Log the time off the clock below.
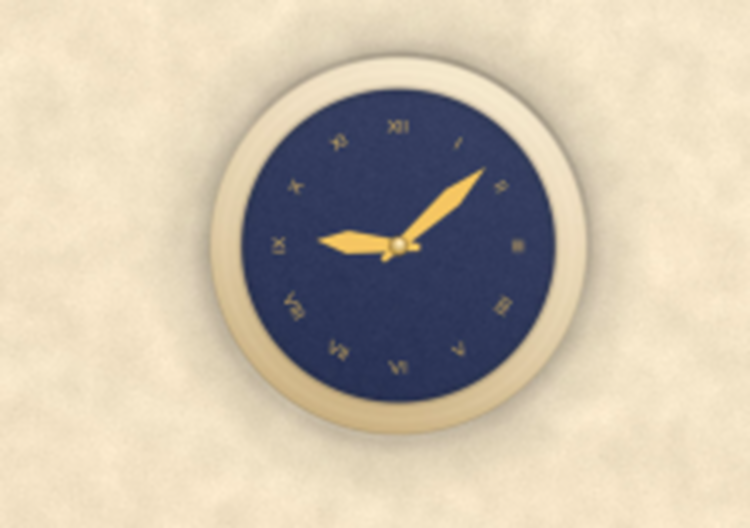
9:08
